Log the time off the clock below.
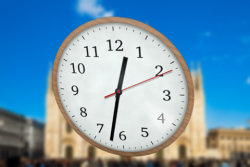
12:32:11
